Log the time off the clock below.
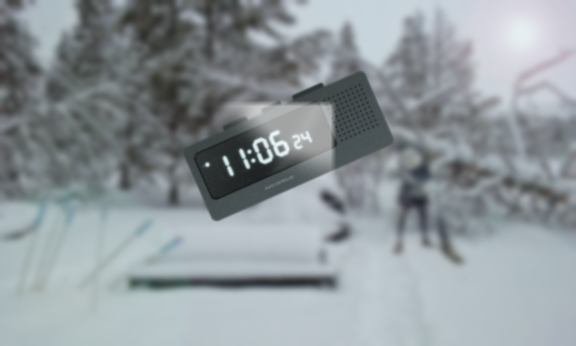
11:06:24
